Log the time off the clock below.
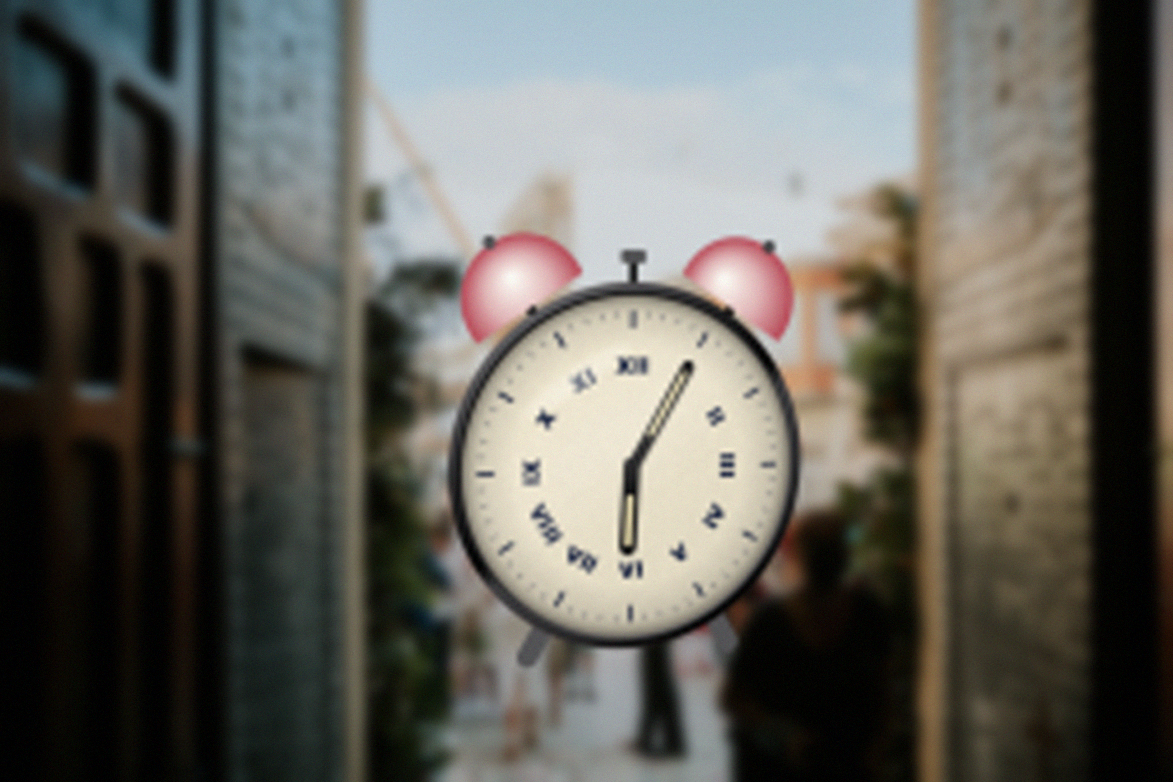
6:05
